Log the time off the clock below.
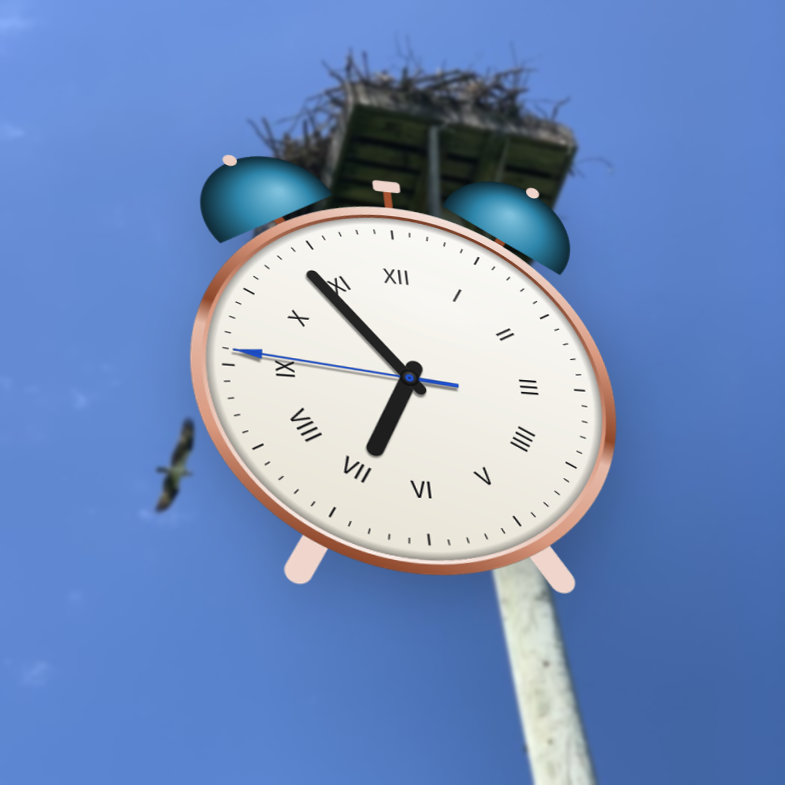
6:53:46
